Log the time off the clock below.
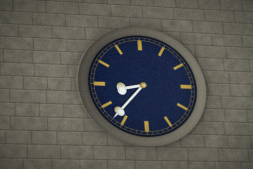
8:37
